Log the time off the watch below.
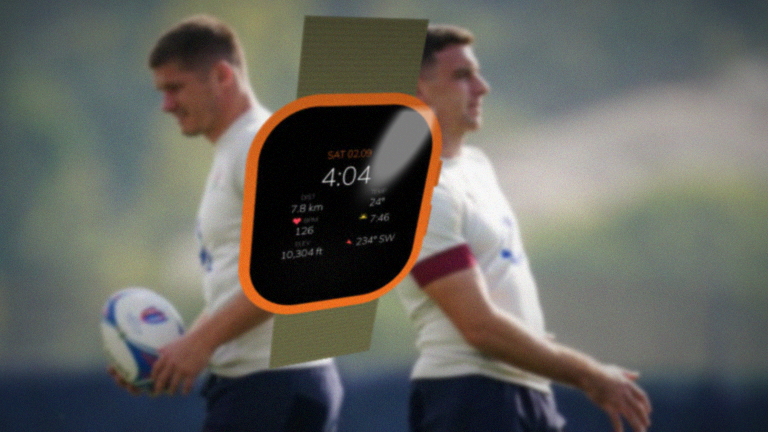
4:04
